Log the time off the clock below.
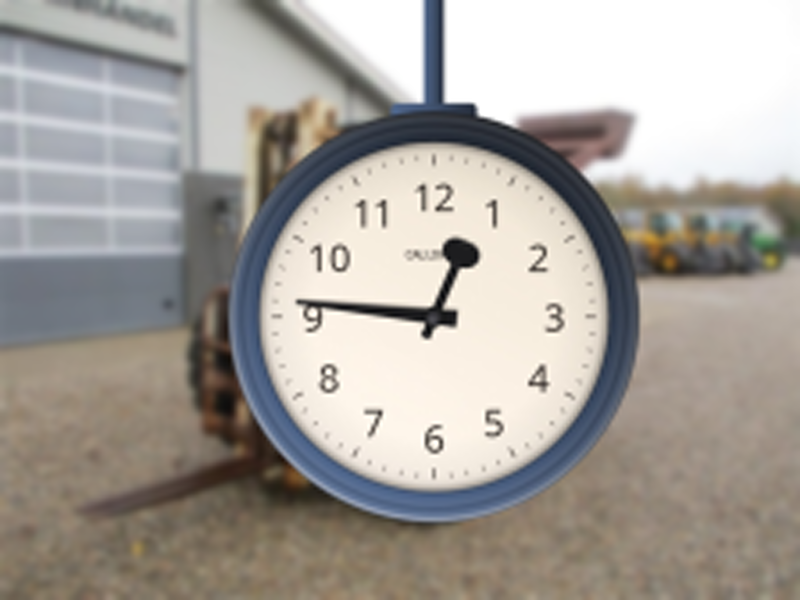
12:46
